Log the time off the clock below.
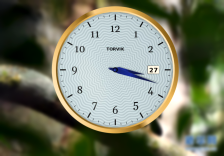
3:18
